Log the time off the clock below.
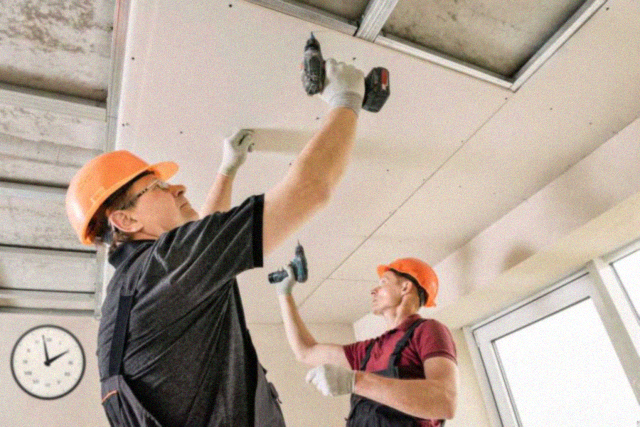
1:58
